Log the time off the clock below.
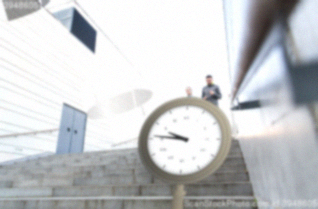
9:46
